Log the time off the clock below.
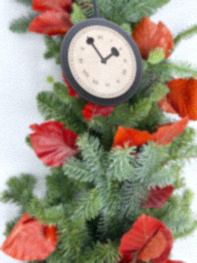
1:55
